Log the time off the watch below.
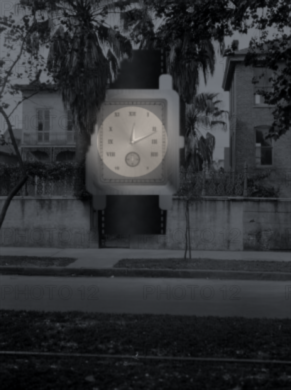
12:11
